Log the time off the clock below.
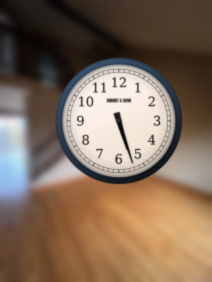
5:27
